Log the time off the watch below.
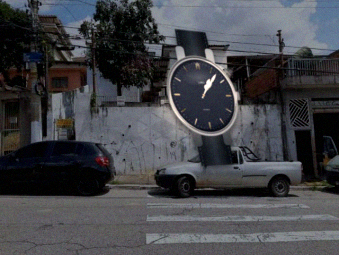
1:07
